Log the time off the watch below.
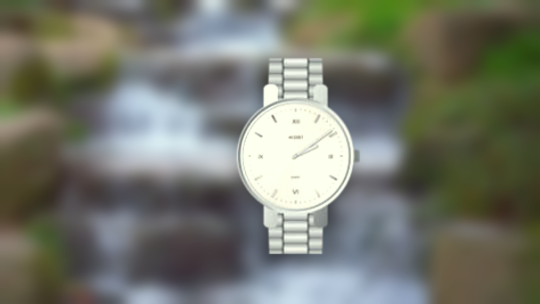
2:09
